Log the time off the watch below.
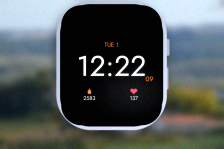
12:22
